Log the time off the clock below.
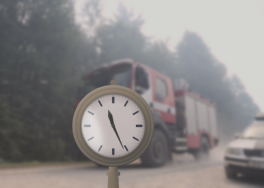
11:26
